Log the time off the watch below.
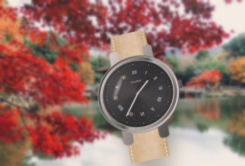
1:36
